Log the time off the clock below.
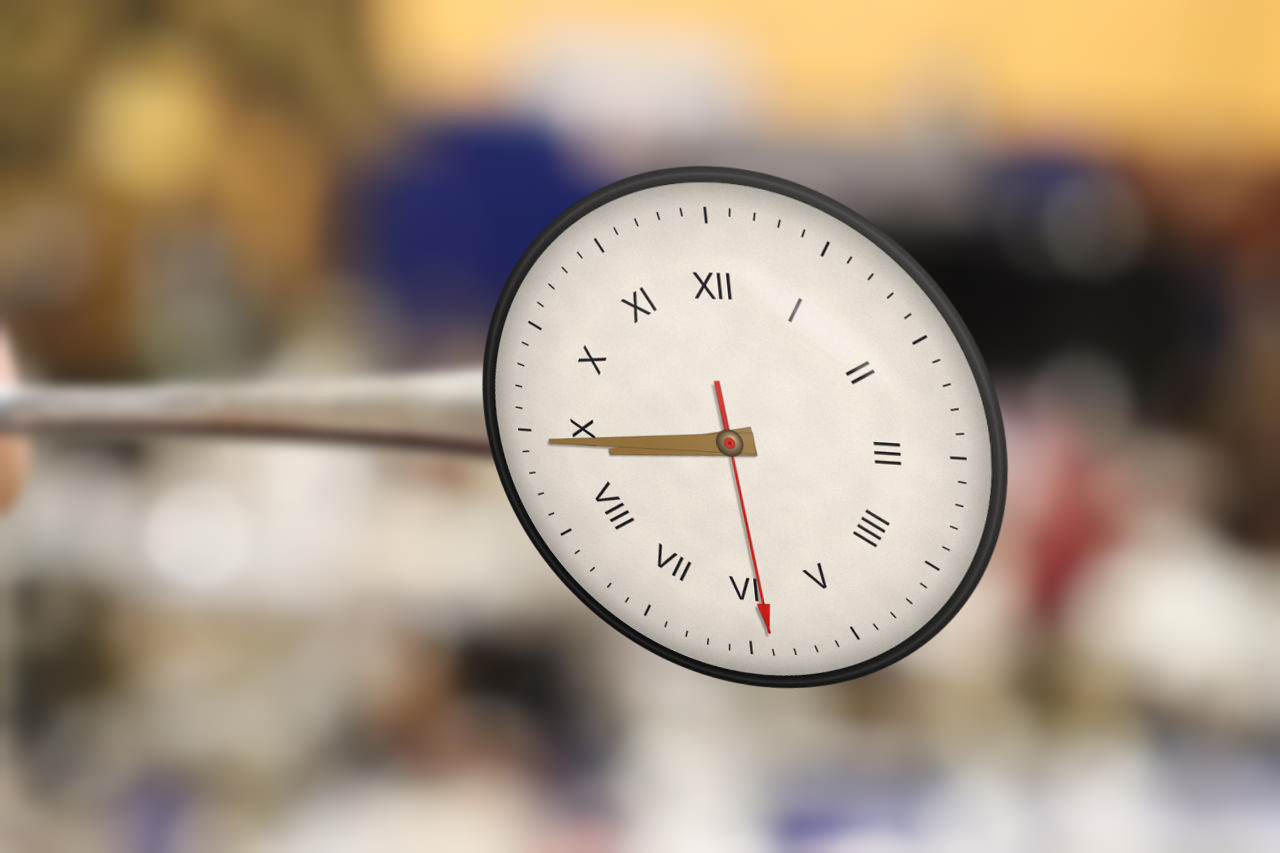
8:44:29
